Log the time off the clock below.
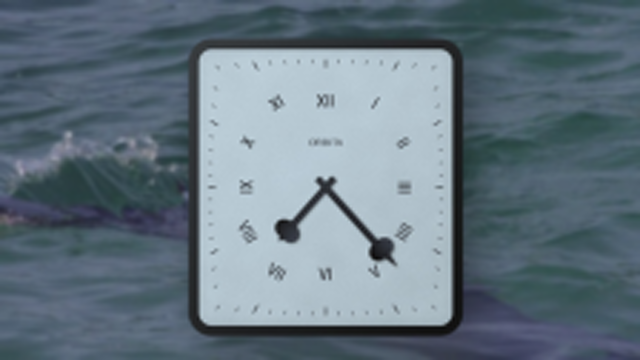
7:23
